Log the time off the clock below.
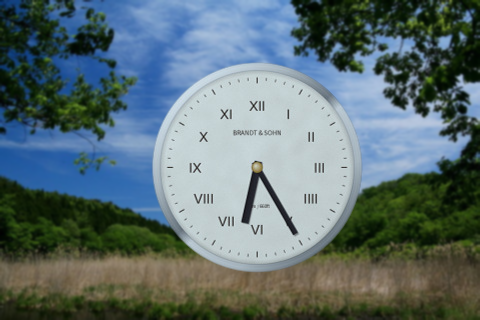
6:25
